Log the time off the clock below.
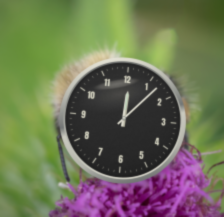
12:07
